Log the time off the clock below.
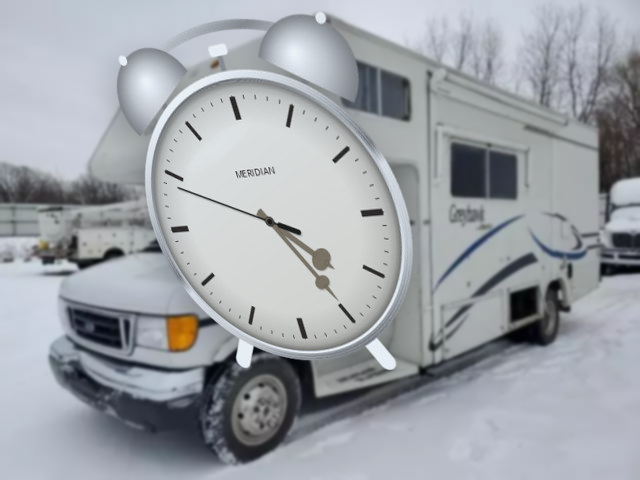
4:24:49
